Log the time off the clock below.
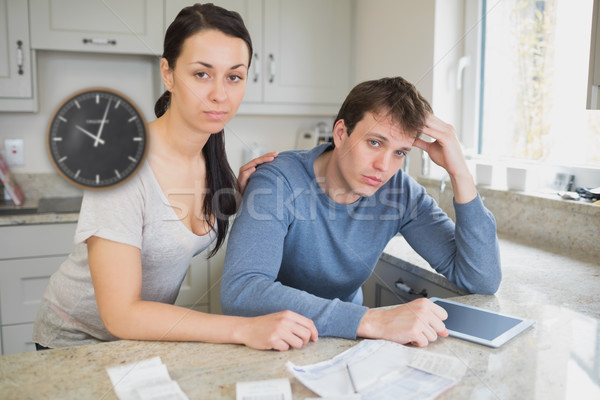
10:03
